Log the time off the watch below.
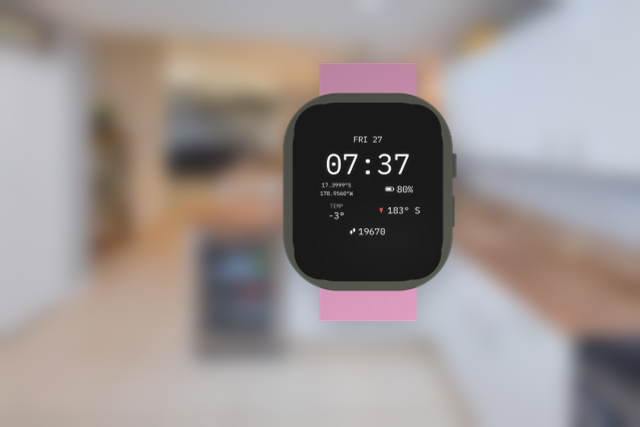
7:37
